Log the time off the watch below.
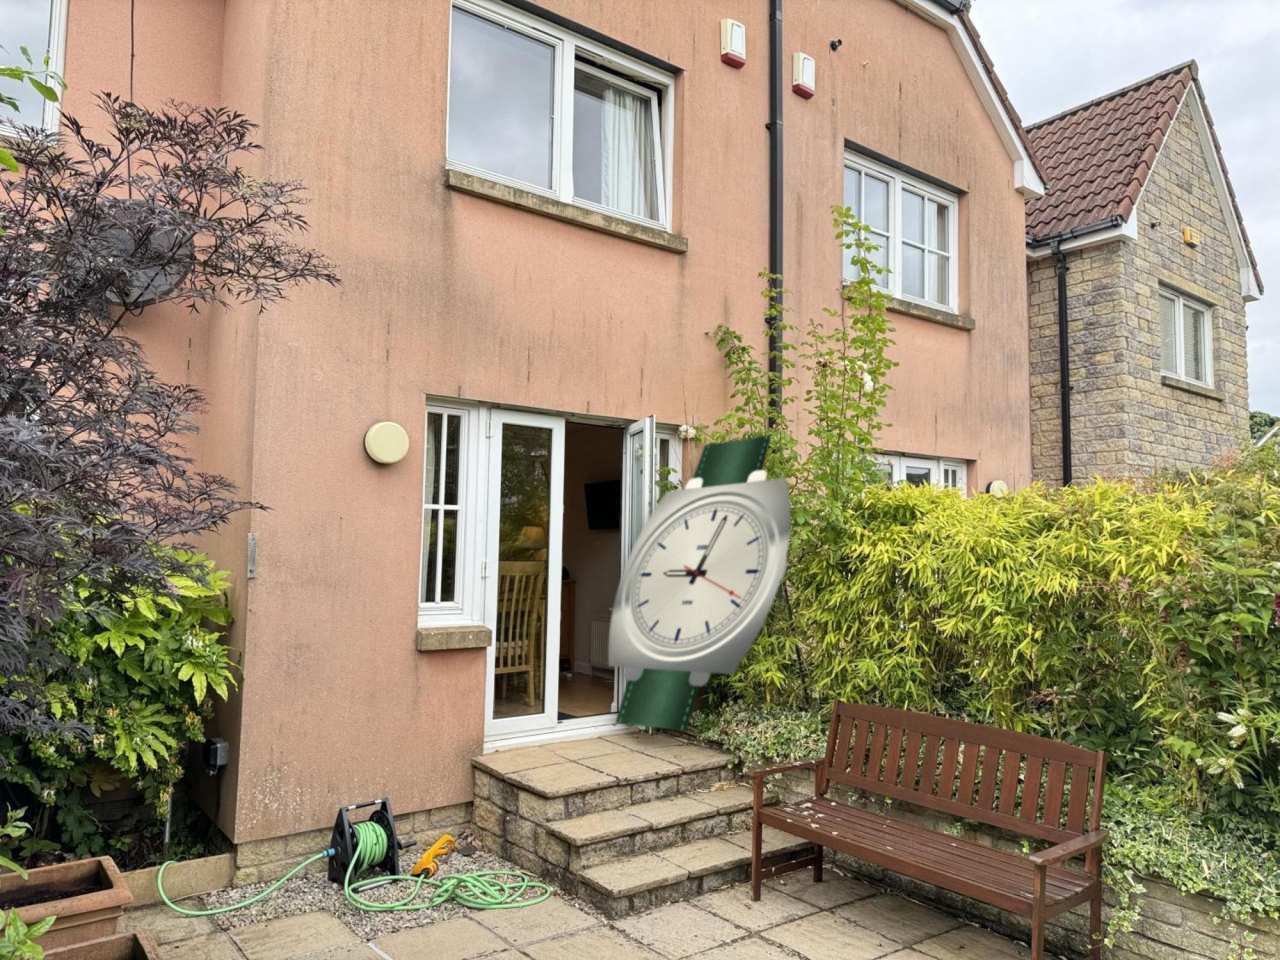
9:02:19
